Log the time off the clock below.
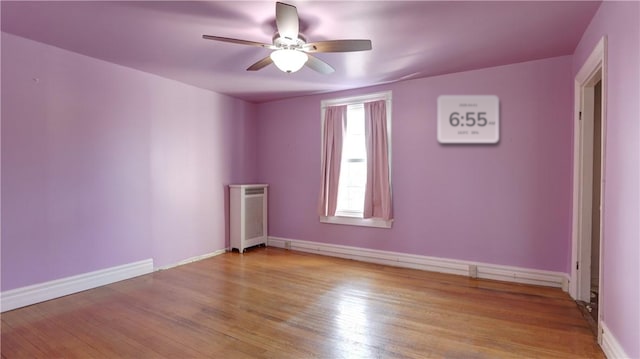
6:55
